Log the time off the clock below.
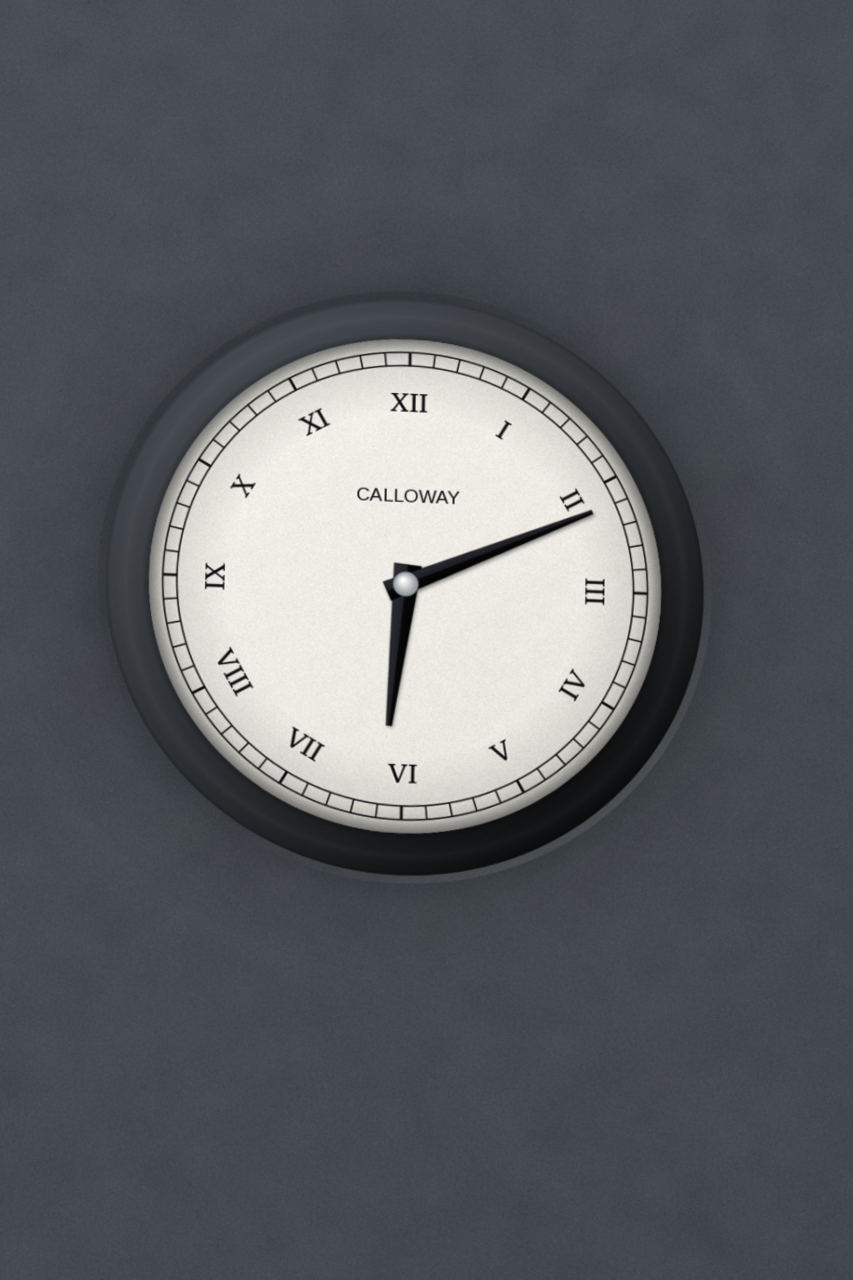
6:11
